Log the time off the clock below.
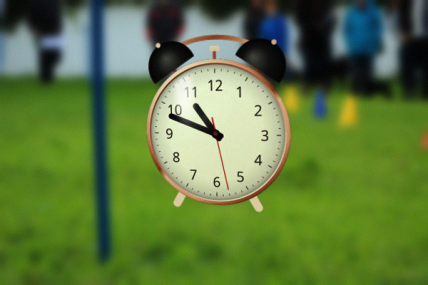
10:48:28
